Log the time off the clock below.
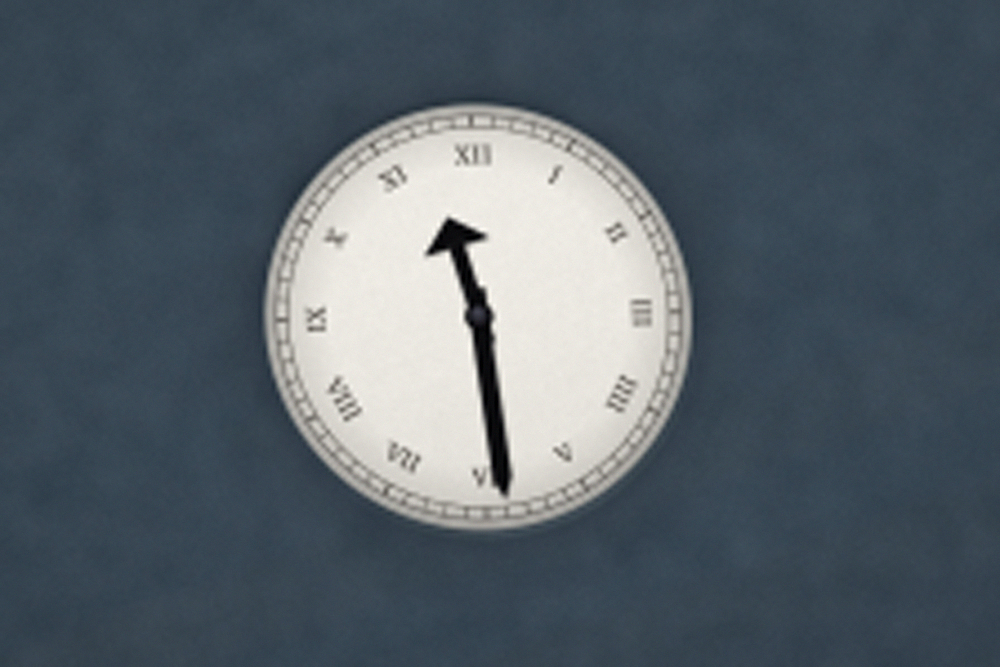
11:29
